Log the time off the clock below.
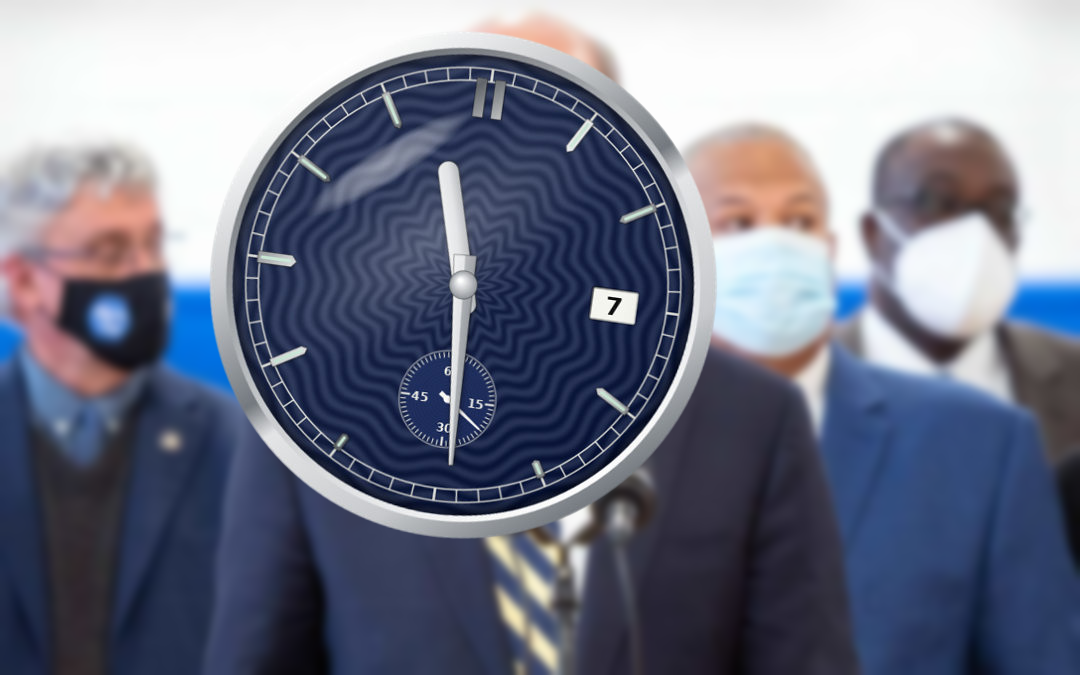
11:29:21
